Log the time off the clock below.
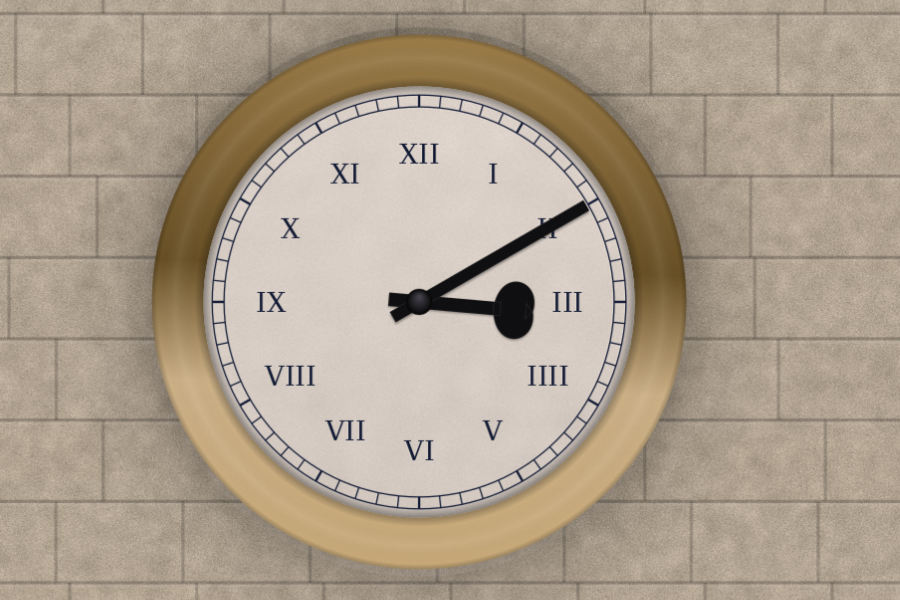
3:10
